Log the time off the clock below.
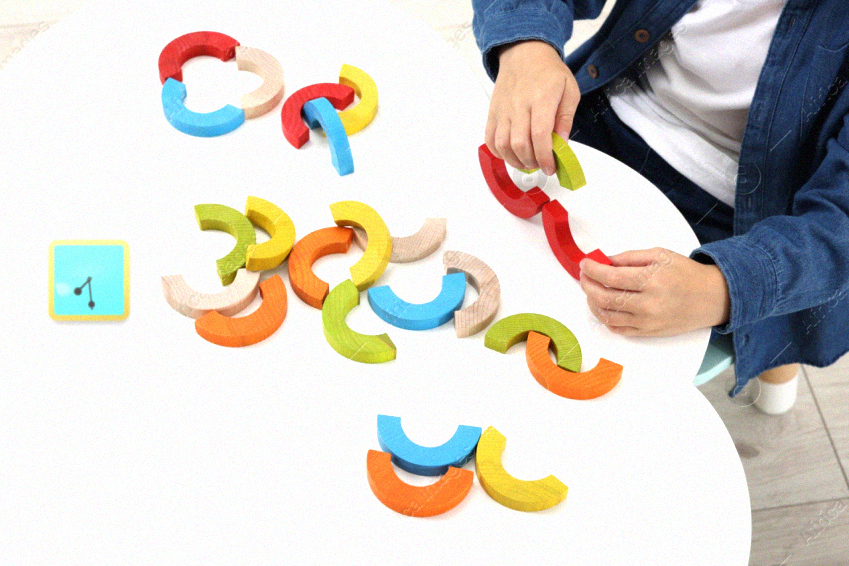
7:29
